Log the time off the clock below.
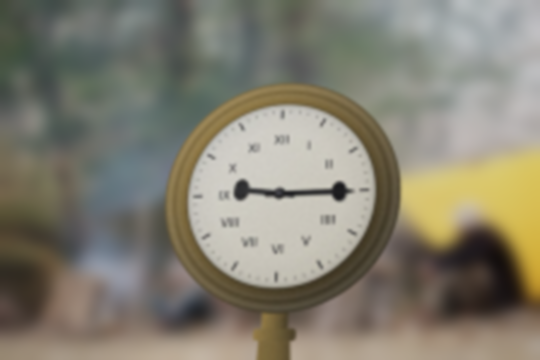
9:15
